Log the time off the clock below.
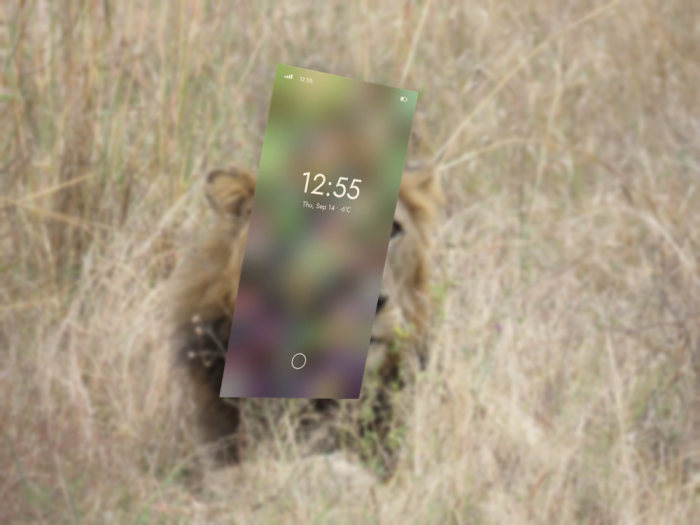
12:55
